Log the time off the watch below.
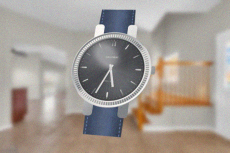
5:34
